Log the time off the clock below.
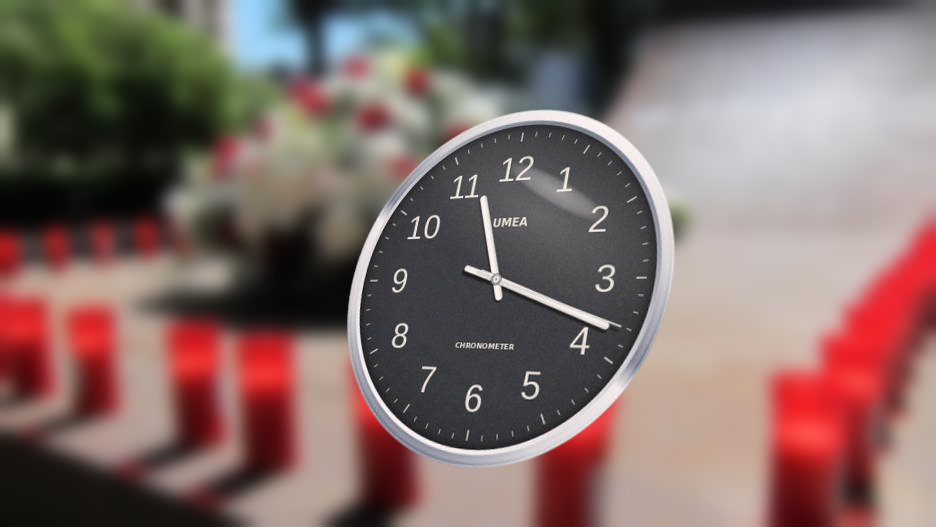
11:18:18
